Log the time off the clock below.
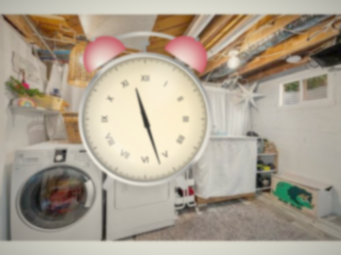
11:27
